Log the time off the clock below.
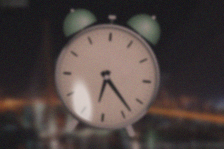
6:23
